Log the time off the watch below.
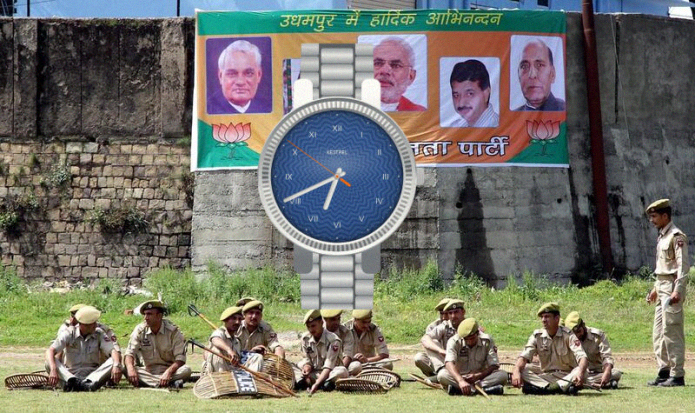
6:40:51
